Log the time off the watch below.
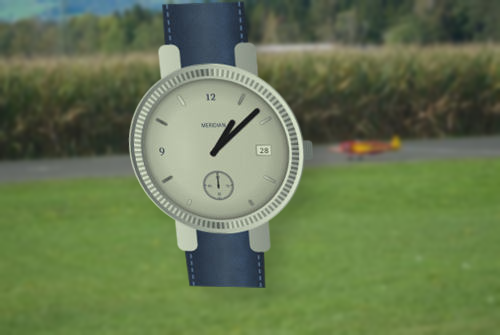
1:08
